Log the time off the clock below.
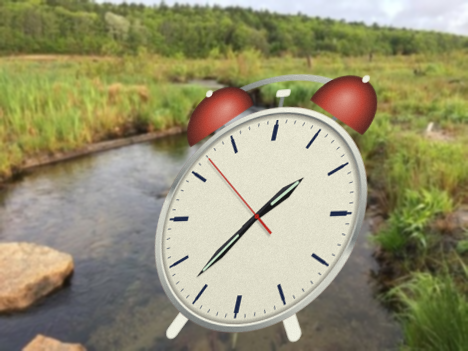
1:36:52
